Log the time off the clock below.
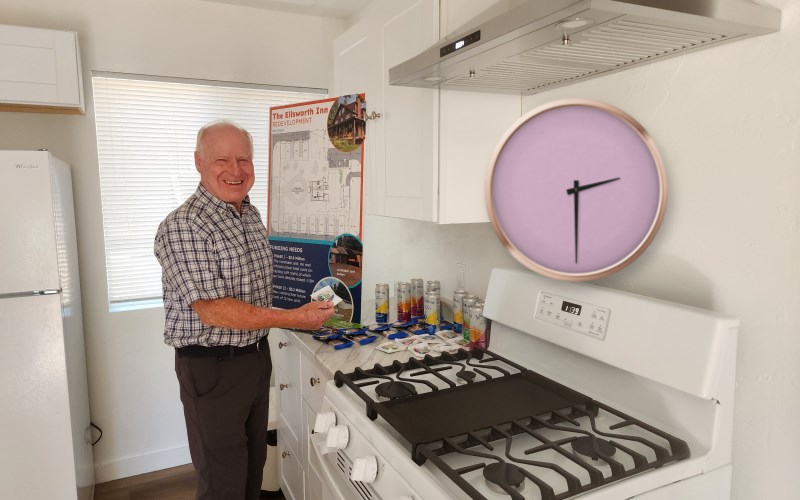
2:30
